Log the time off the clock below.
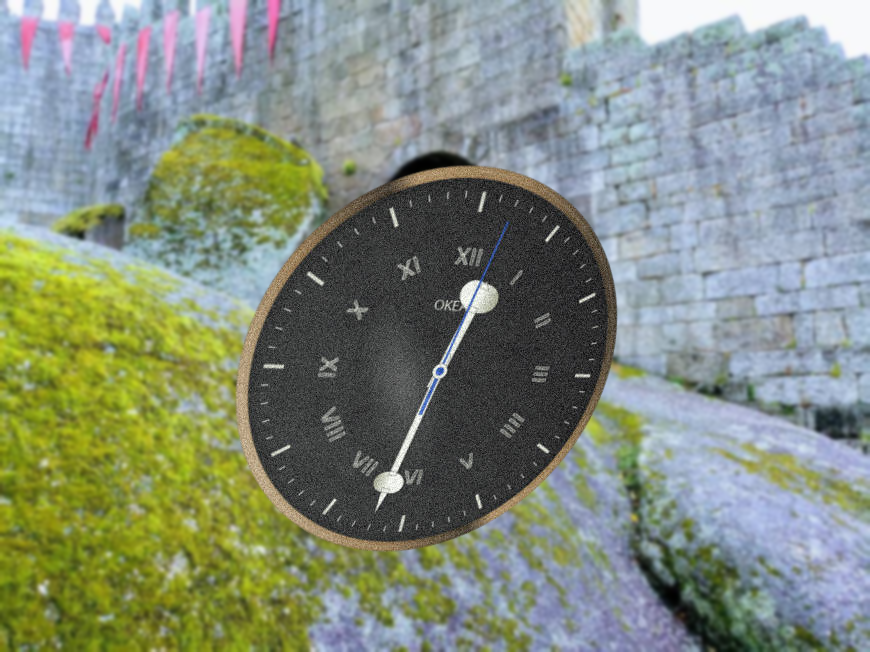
12:32:02
